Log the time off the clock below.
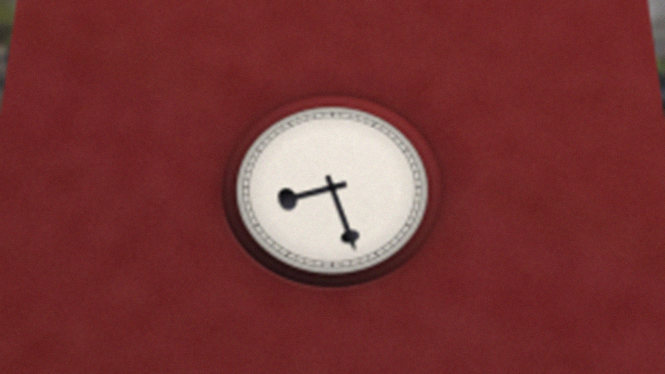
8:27
